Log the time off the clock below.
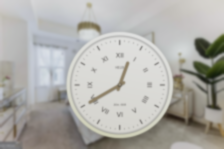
12:40
